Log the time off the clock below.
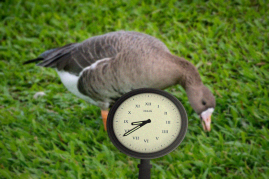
8:39
